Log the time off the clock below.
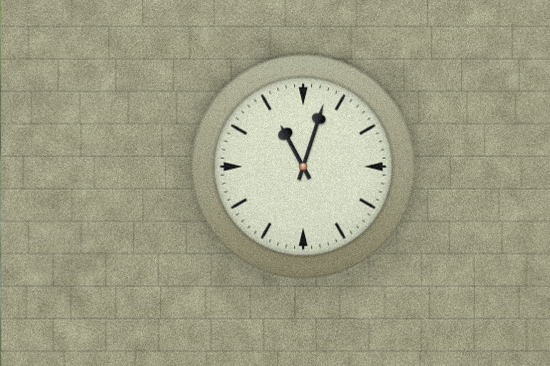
11:03
